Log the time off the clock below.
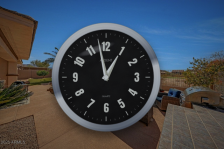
12:58
